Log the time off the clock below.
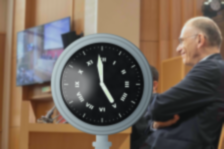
4:59
